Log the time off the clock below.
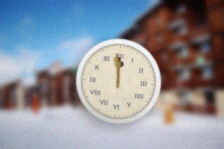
11:59
